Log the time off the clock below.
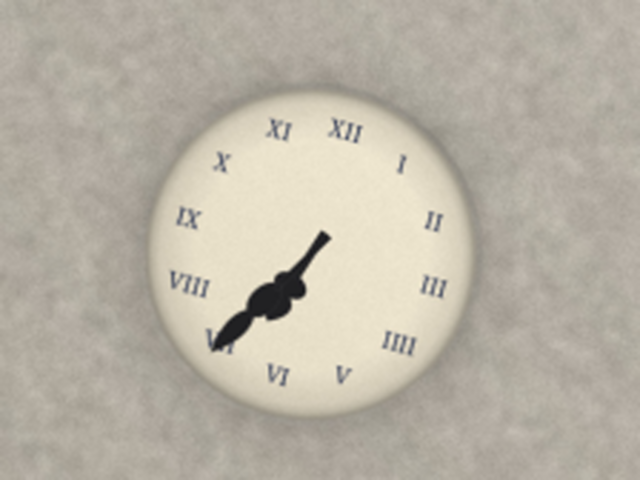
6:35
